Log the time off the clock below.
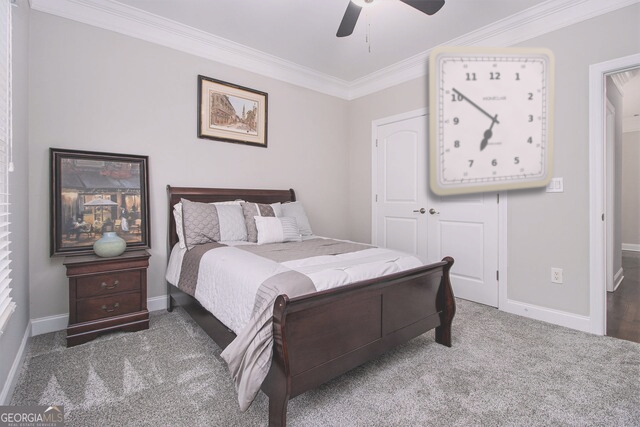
6:51
